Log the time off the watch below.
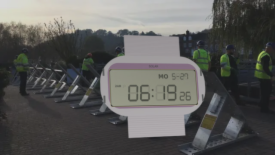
6:19:26
